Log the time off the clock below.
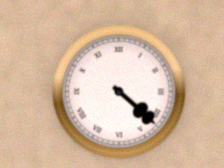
4:22
